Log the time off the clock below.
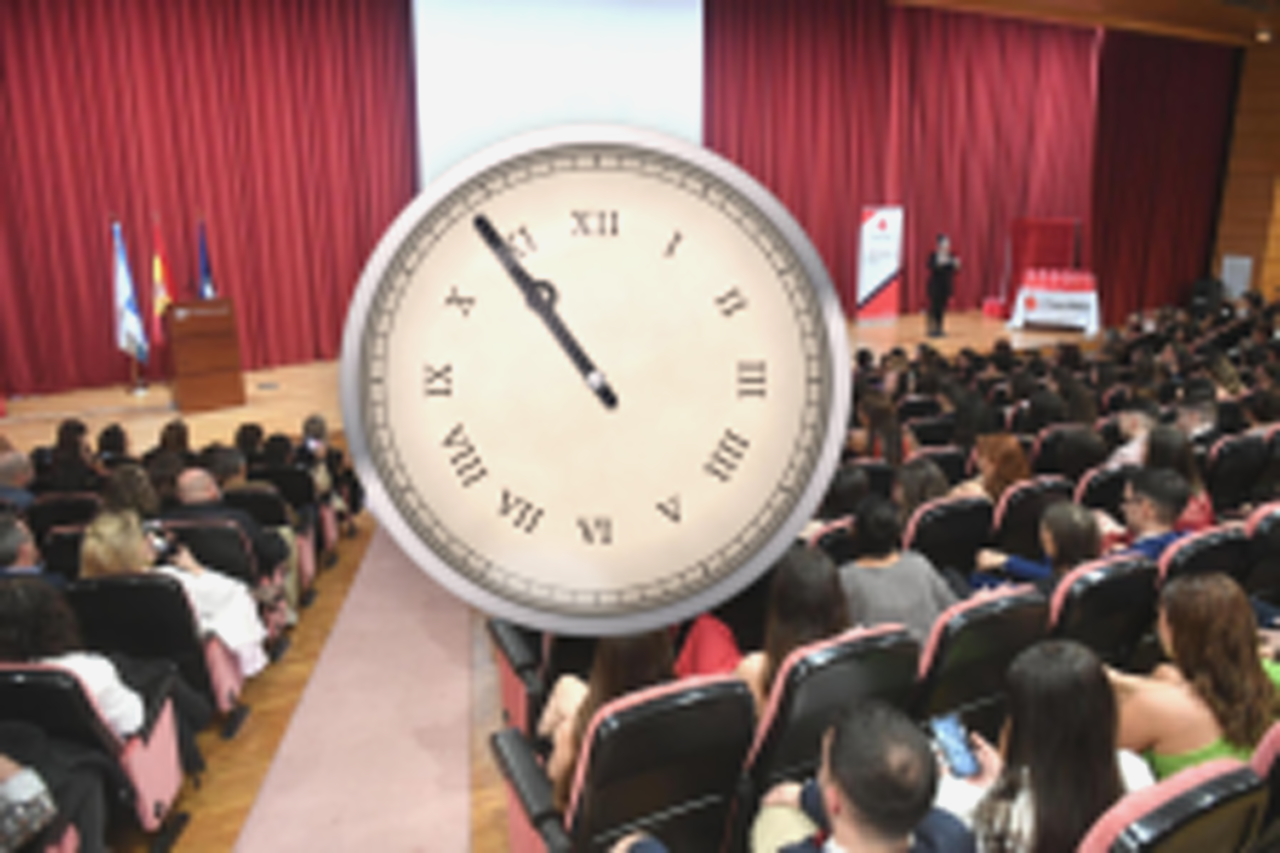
10:54
